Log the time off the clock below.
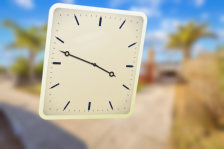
3:48
